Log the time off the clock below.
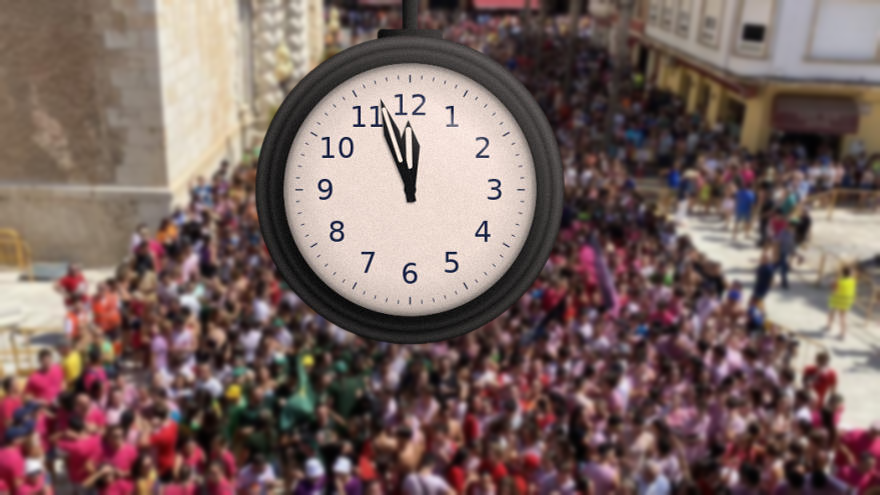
11:57
